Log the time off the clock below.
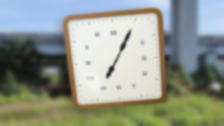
7:05
